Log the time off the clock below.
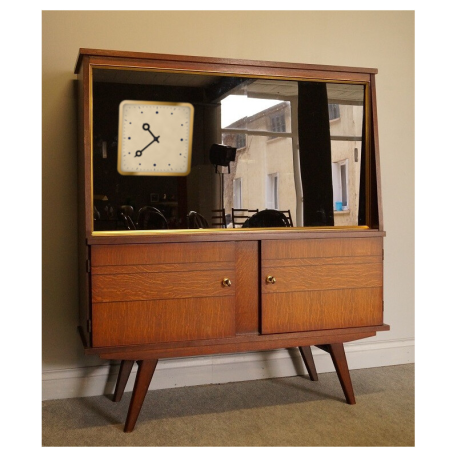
10:38
